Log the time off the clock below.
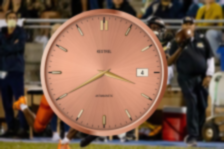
3:40
